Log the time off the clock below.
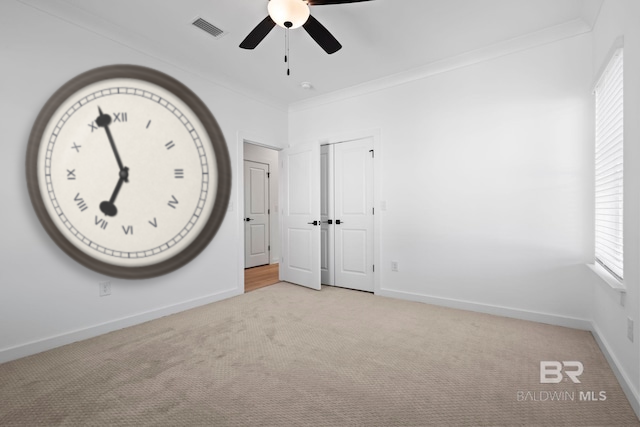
6:57
